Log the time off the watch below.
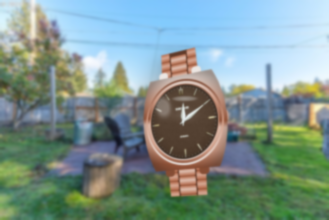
12:10
